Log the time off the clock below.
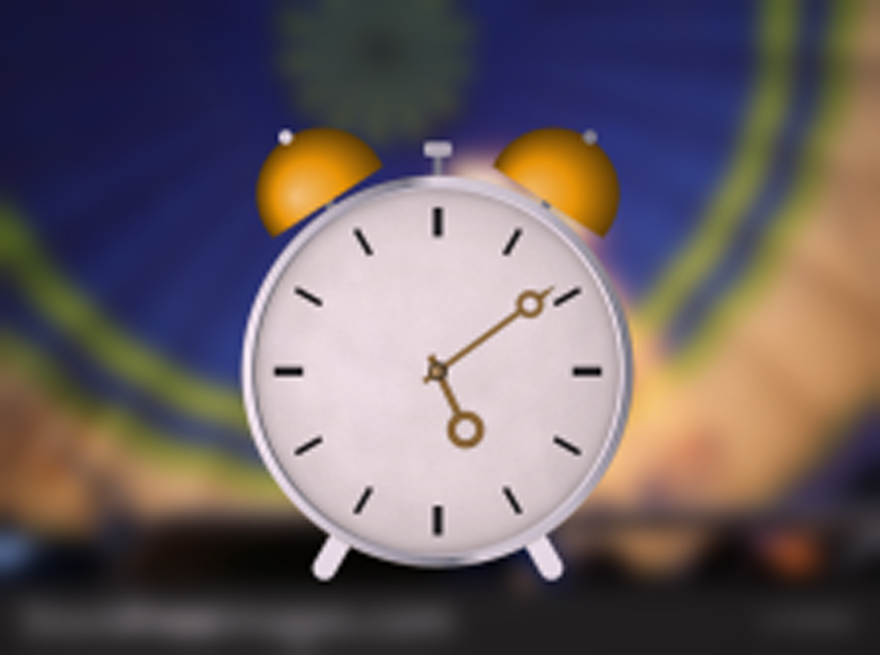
5:09
